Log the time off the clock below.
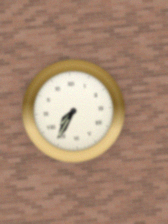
7:36
